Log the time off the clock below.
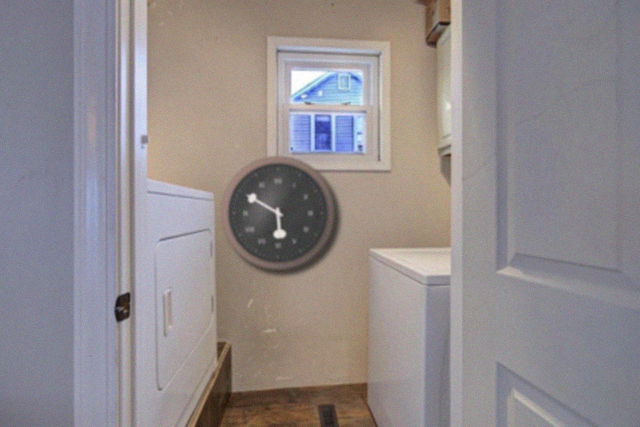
5:50
